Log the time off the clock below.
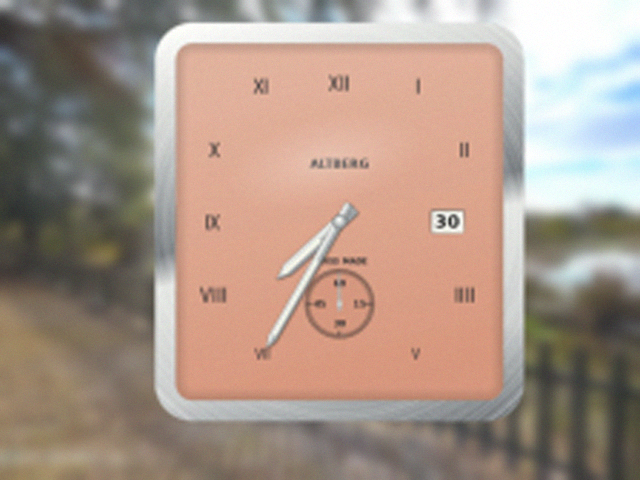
7:35
